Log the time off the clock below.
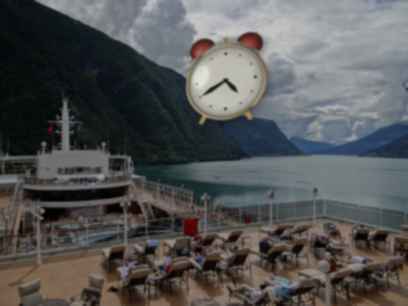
4:40
